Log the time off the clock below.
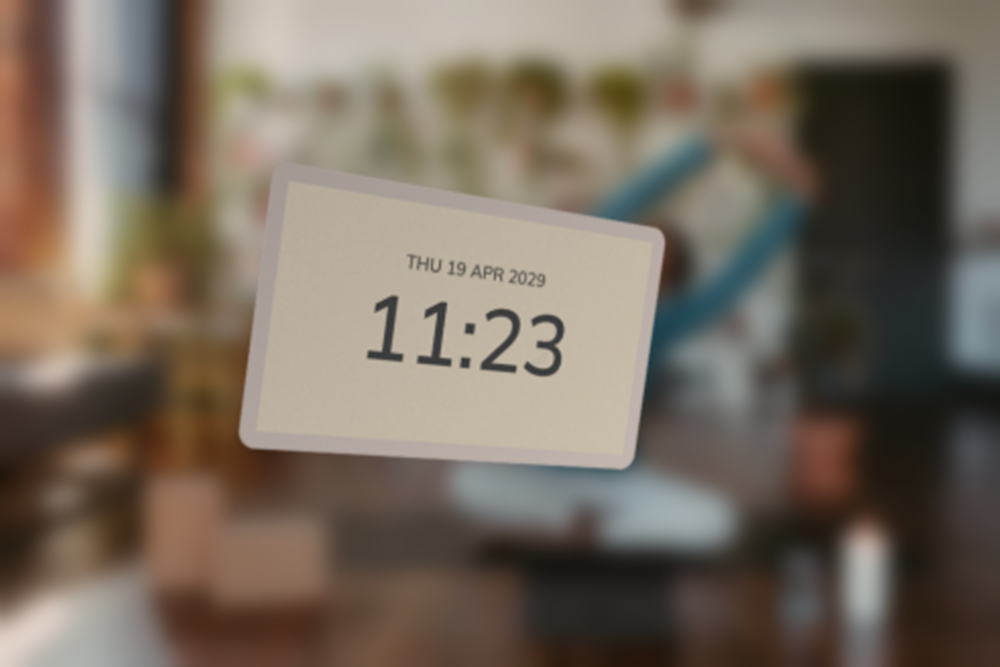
11:23
